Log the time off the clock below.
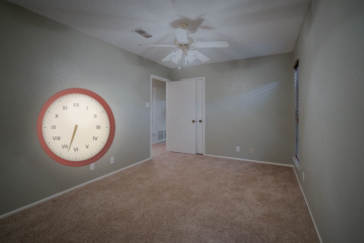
6:33
